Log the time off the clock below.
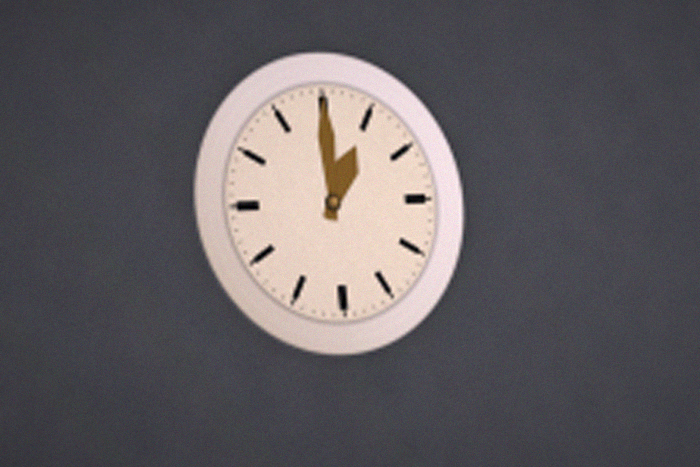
1:00
